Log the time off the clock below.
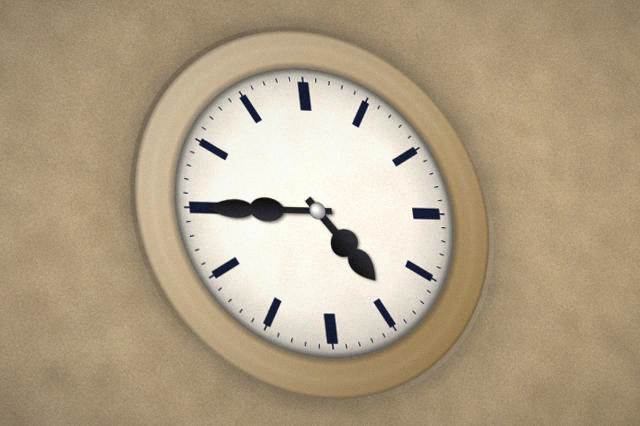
4:45
